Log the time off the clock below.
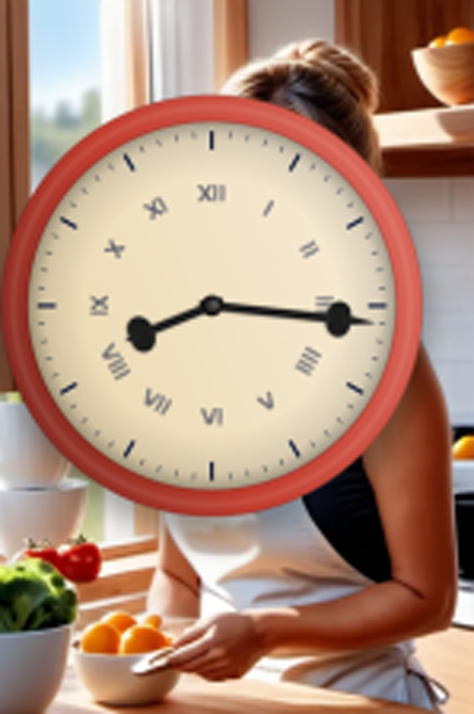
8:16
